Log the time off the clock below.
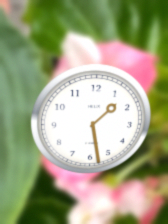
1:28
